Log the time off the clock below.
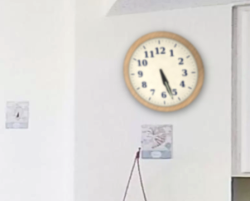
5:27
